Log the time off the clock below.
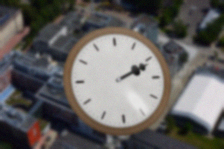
2:11
